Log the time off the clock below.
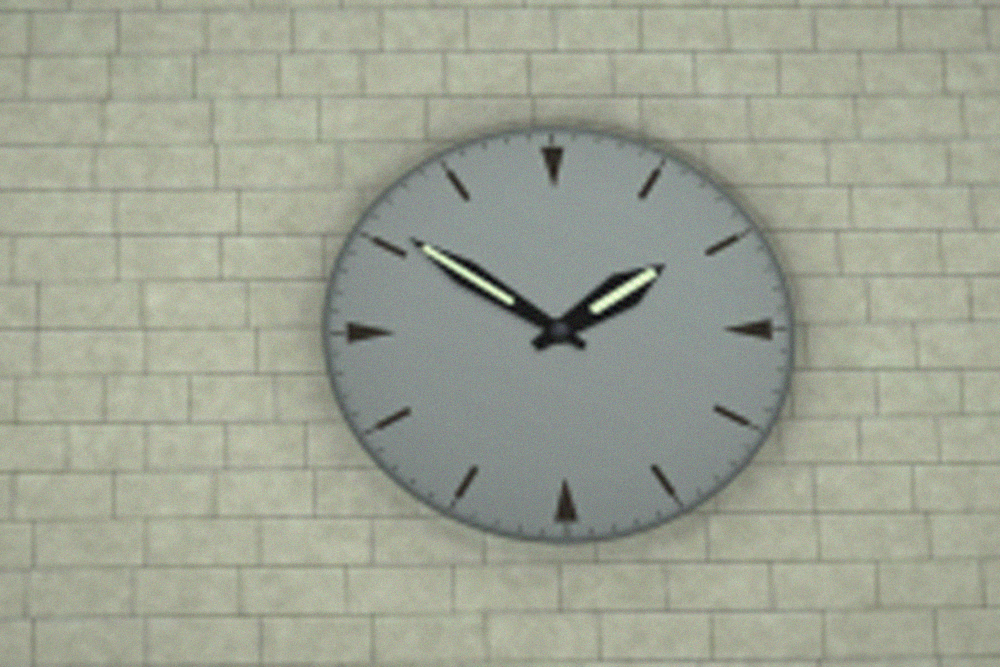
1:51
